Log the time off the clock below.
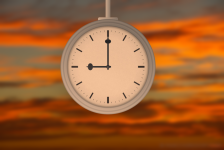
9:00
